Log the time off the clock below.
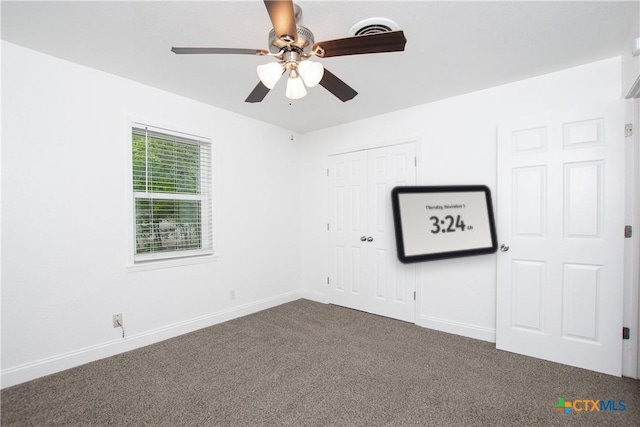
3:24
